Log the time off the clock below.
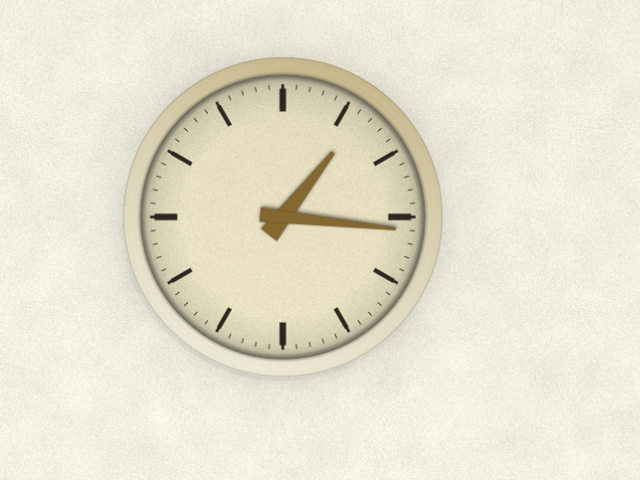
1:16
